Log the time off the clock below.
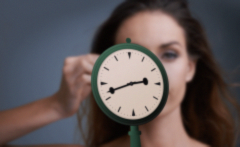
2:42
